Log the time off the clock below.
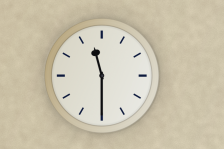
11:30
